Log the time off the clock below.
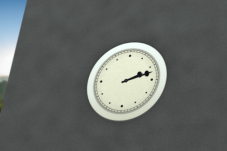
2:12
